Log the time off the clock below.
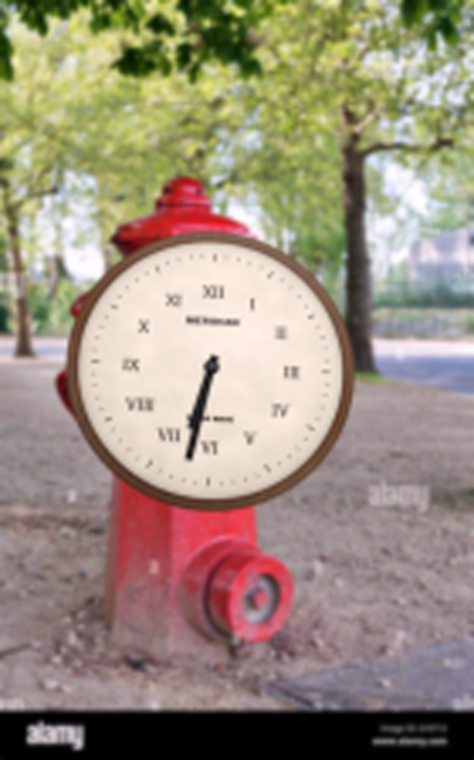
6:32
